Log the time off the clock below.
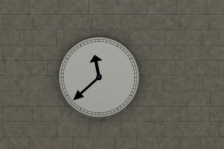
11:38
